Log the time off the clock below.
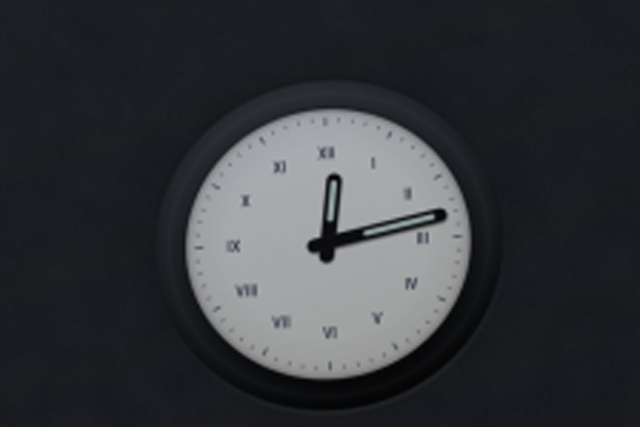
12:13
